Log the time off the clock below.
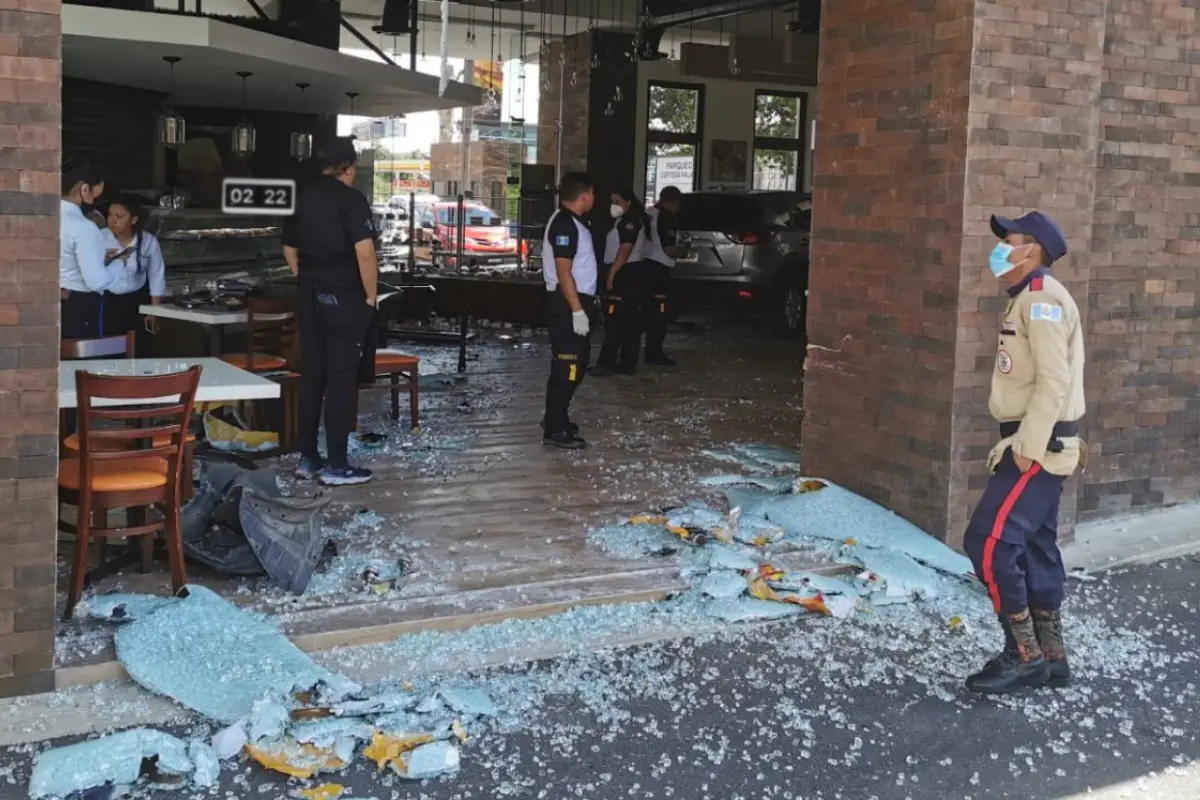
2:22
